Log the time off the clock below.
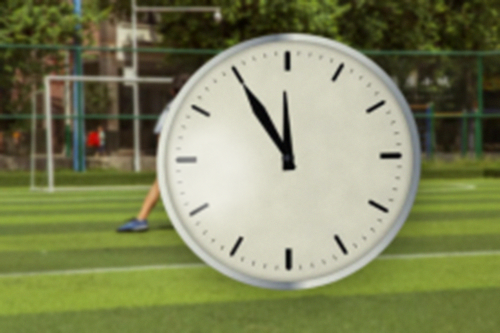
11:55
